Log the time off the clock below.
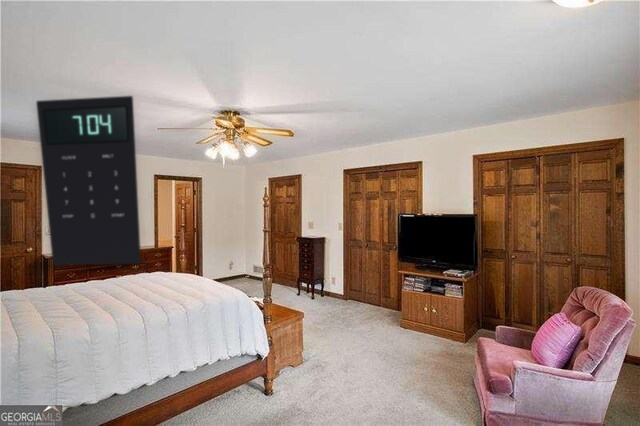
7:04
